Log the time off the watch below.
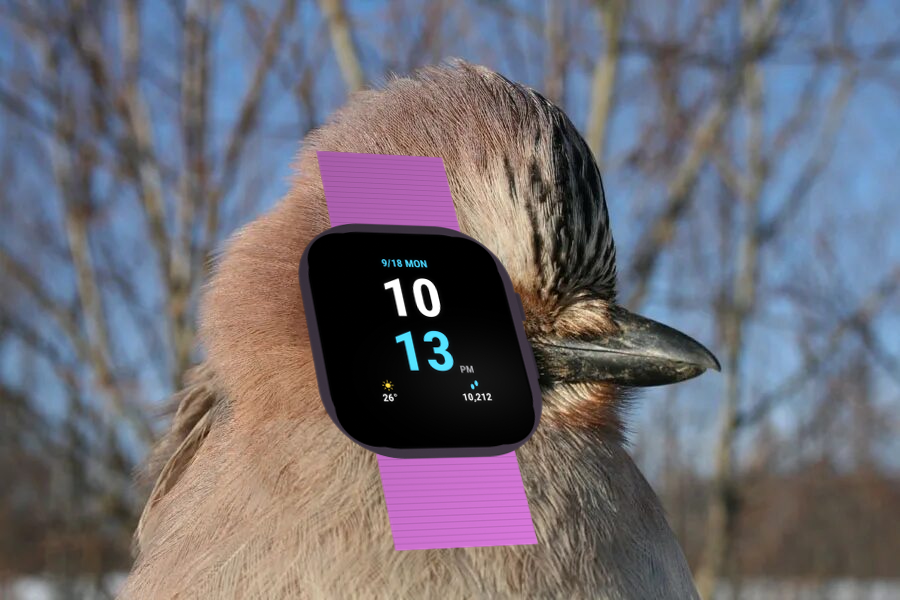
10:13
